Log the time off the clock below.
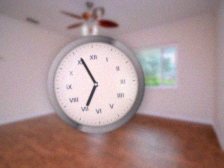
6:56
